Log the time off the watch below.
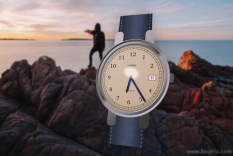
6:24
